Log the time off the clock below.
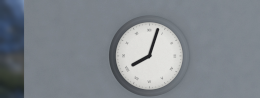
8:03
